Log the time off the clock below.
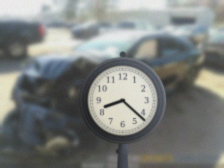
8:22
